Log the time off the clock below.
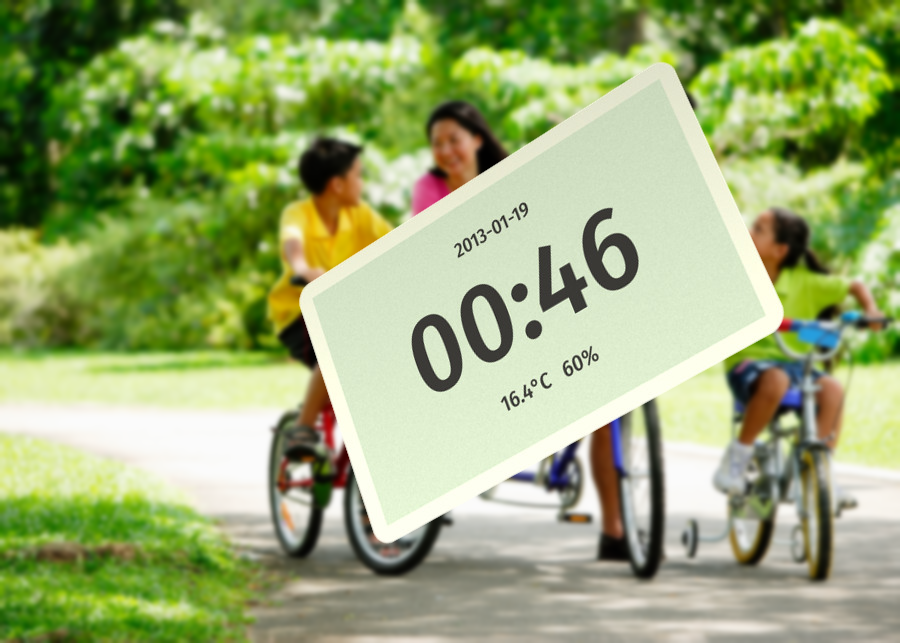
0:46
